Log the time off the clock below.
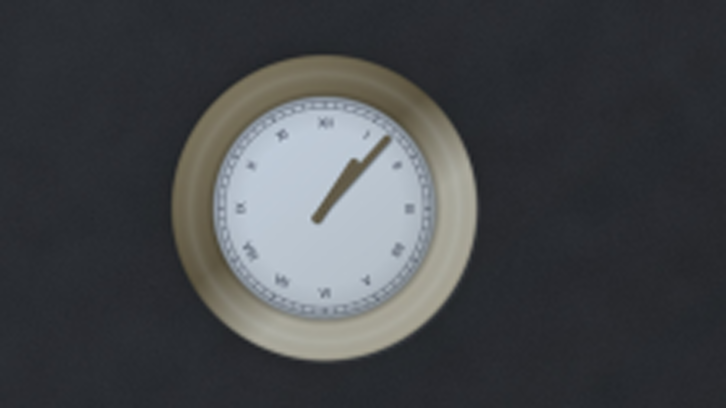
1:07
